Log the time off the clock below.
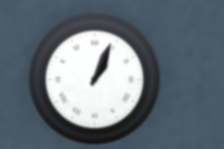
1:04
